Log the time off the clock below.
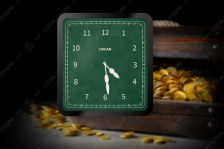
4:29
